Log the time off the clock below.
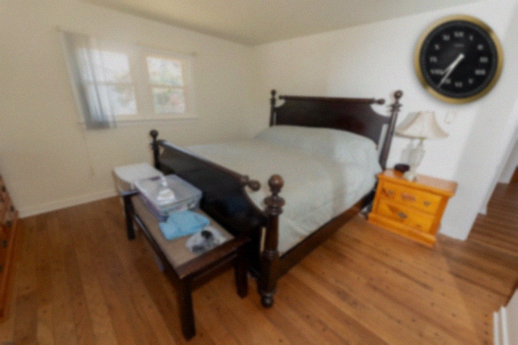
7:36
